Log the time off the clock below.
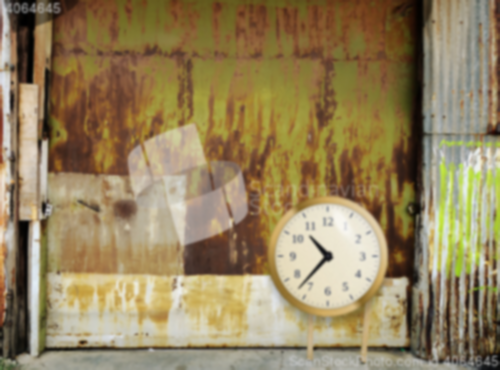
10:37
